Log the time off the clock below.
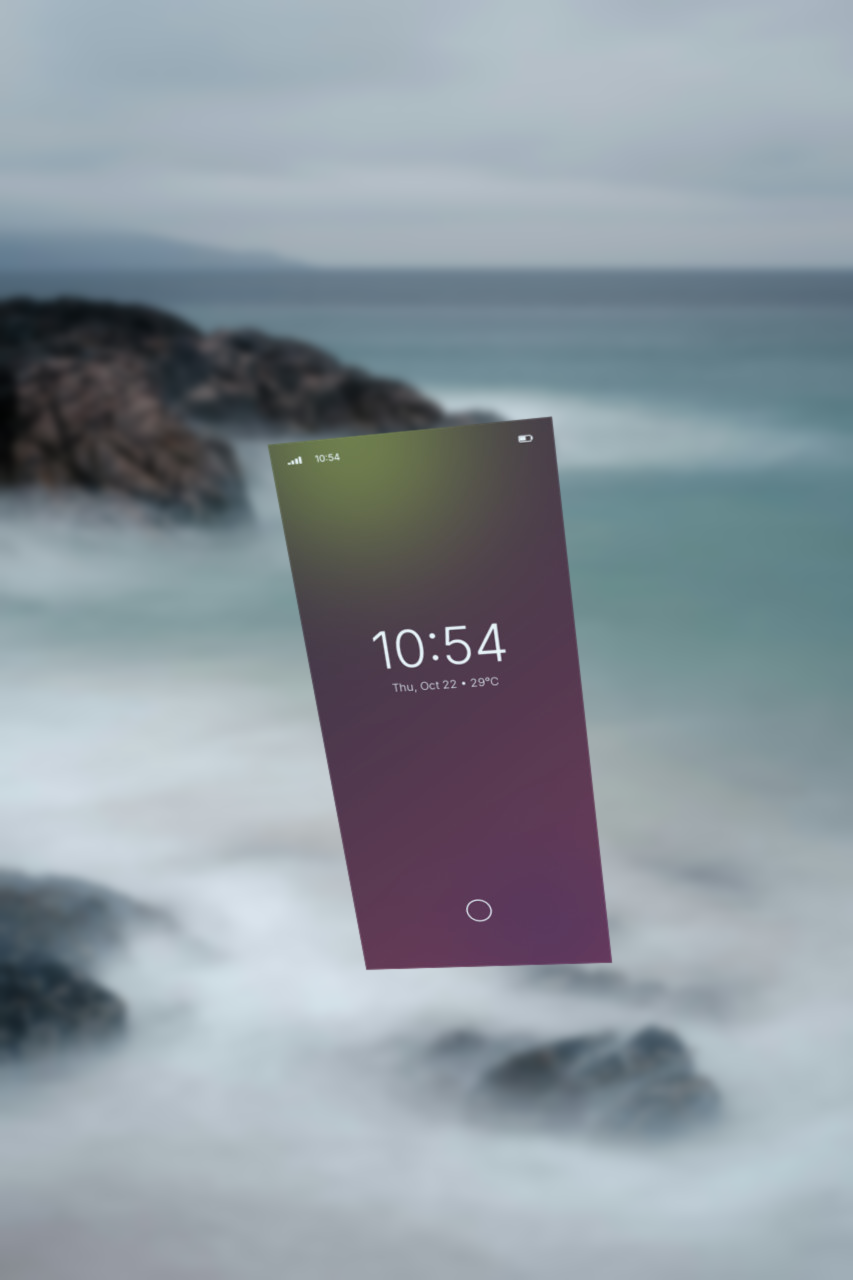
10:54
